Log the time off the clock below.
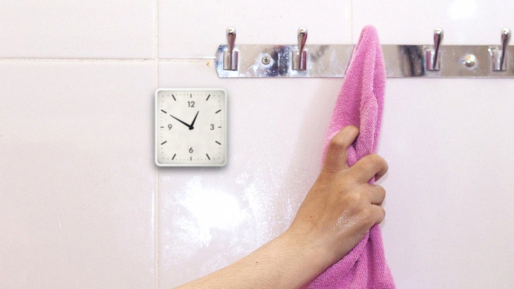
12:50
